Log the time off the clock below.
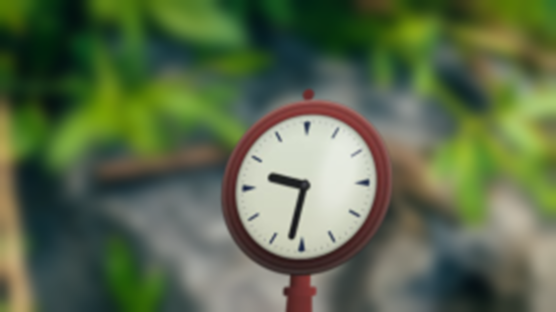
9:32
